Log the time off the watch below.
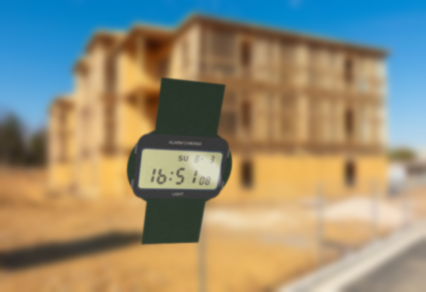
16:51
